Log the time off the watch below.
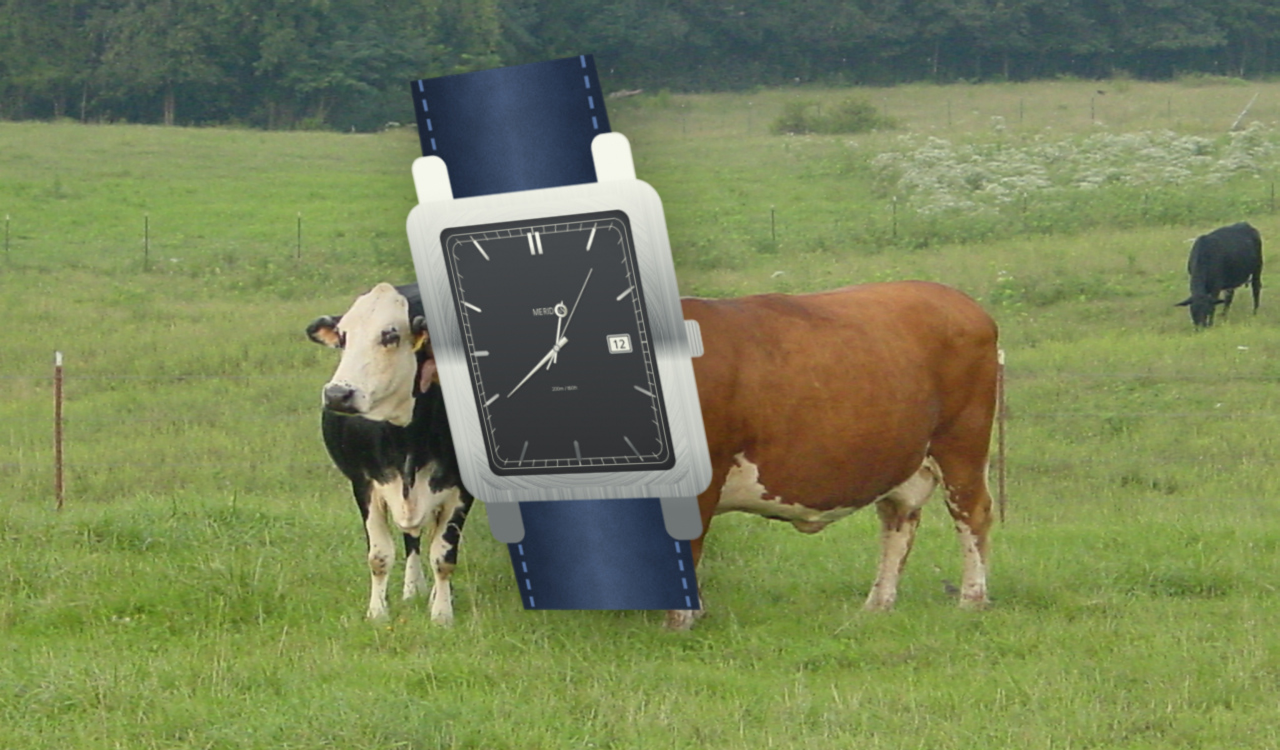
12:39:06
